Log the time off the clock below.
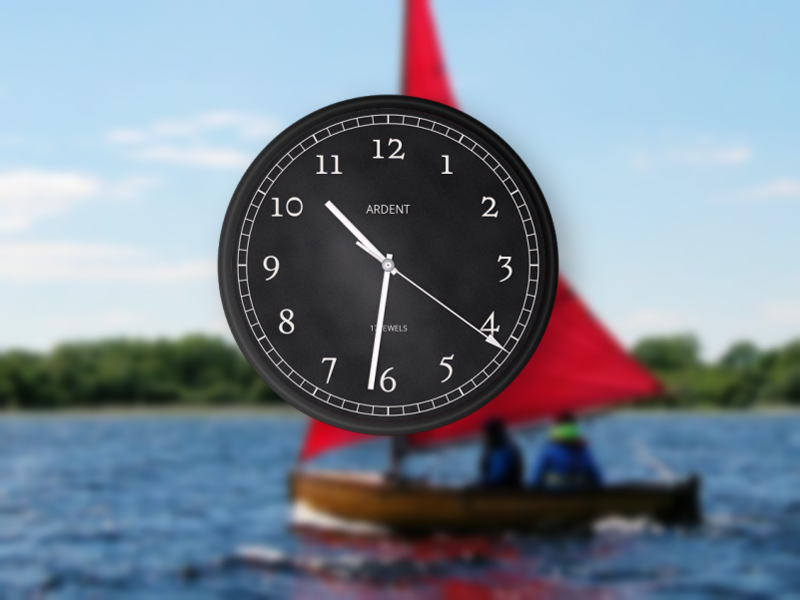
10:31:21
